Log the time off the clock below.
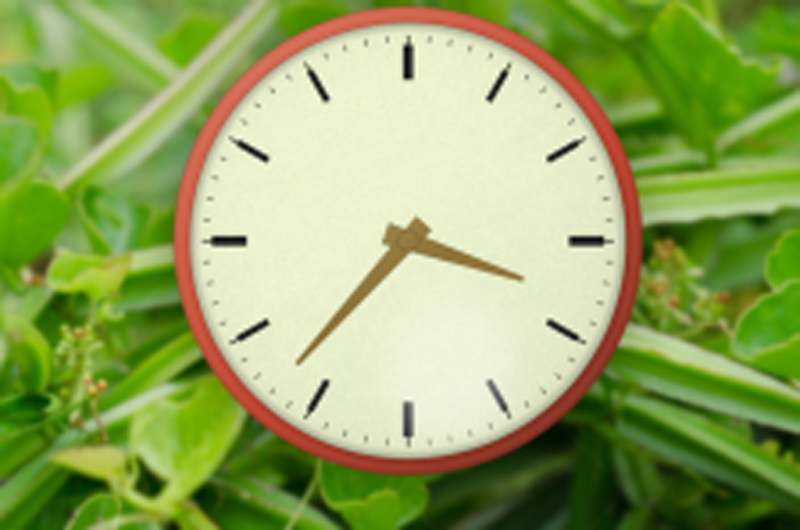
3:37
